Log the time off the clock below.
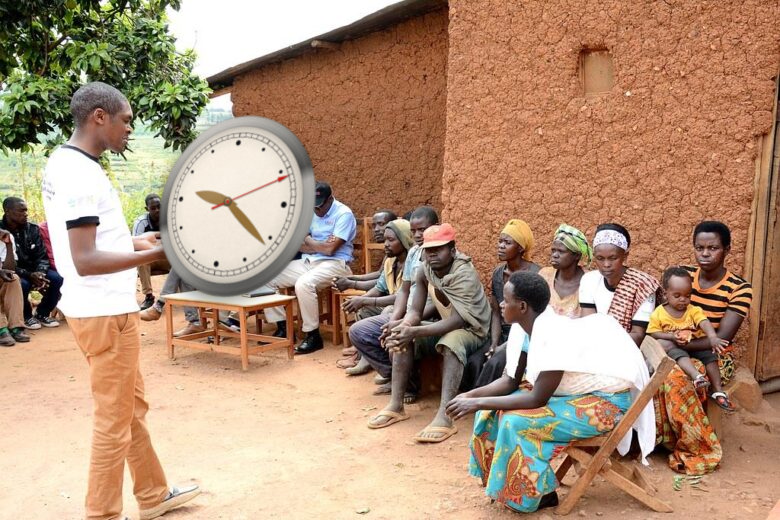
9:21:11
